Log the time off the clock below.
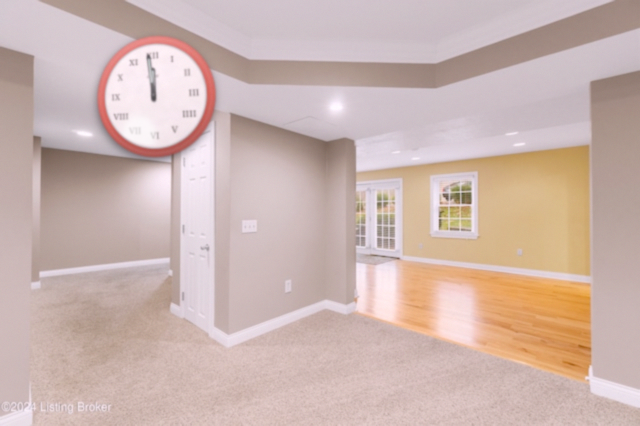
11:59
